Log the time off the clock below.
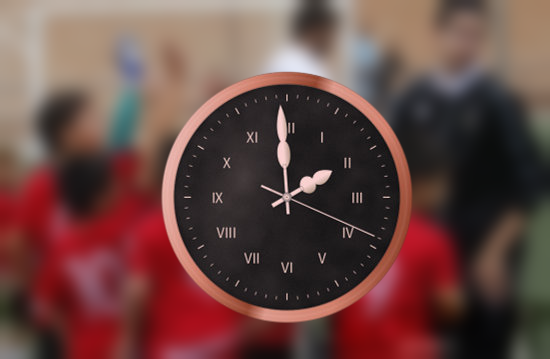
1:59:19
